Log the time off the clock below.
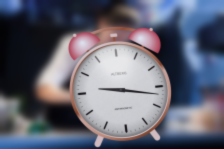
9:17
